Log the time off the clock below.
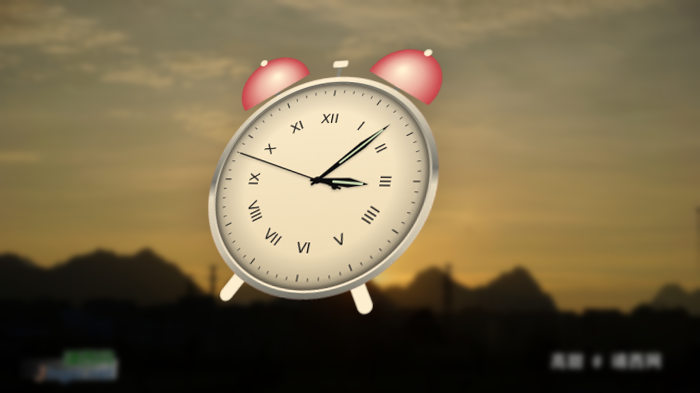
3:07:48
